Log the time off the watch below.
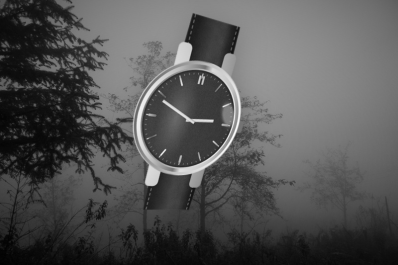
2:49
